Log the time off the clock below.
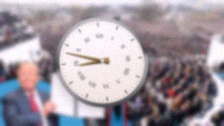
8:48
